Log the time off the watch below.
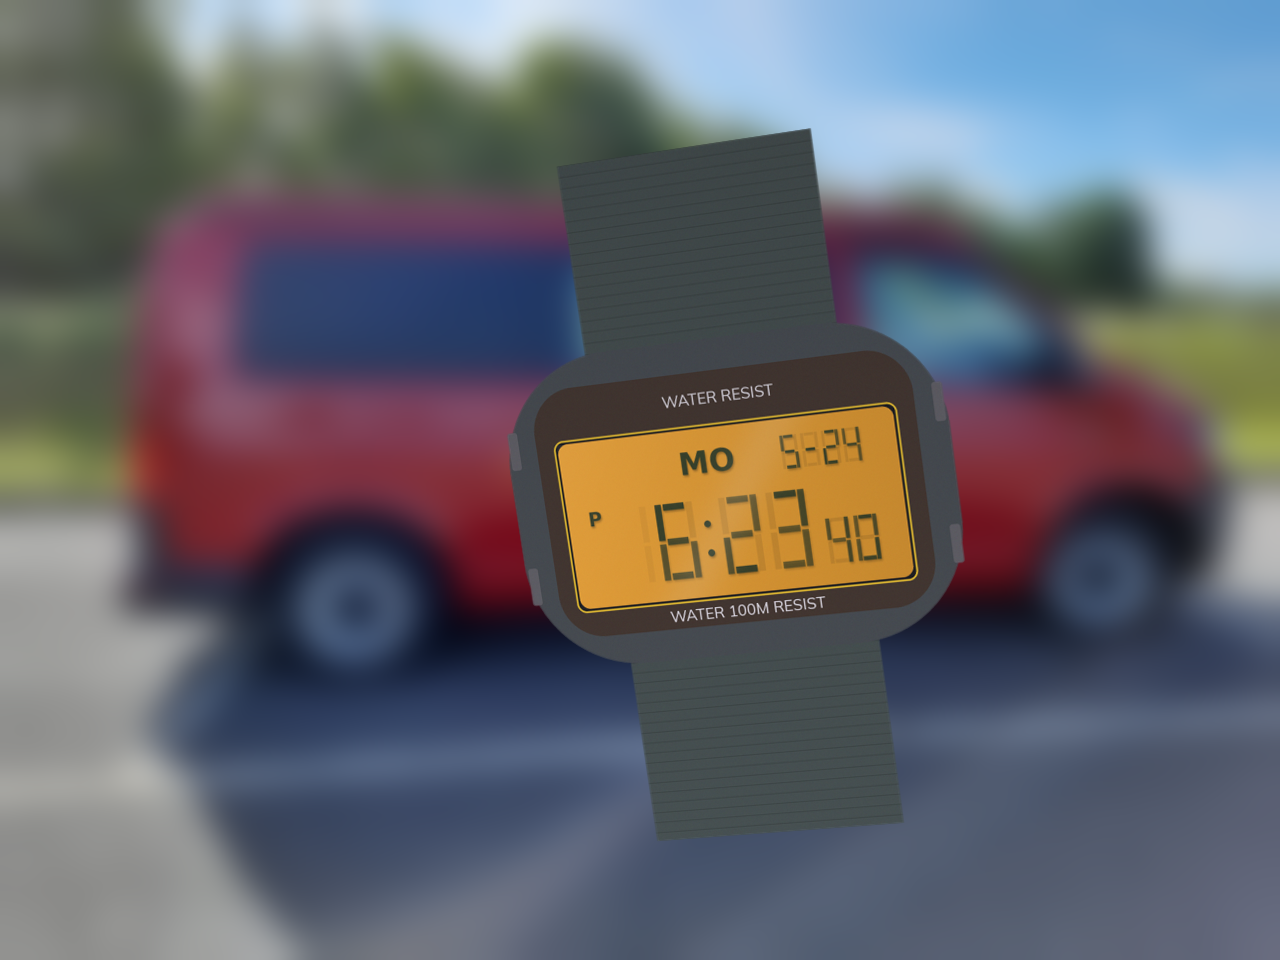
6:23:40
